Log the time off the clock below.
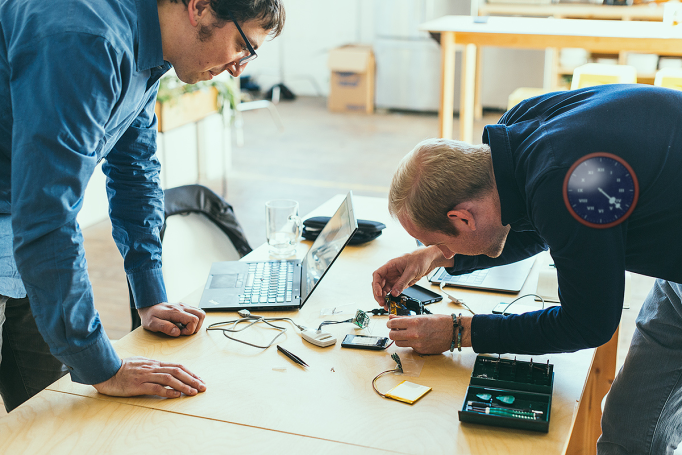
4:22
